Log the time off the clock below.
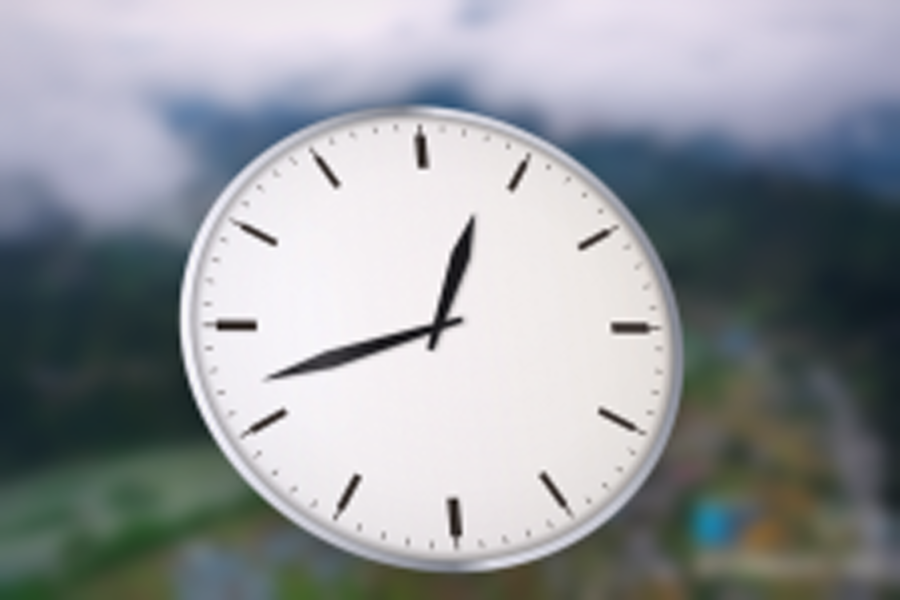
12:42
